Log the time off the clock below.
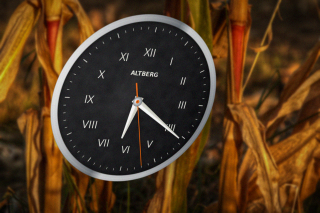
6:20:27
